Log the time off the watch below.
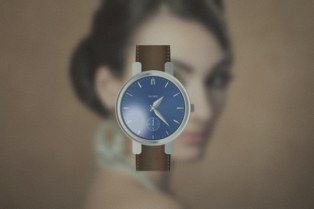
1:23
